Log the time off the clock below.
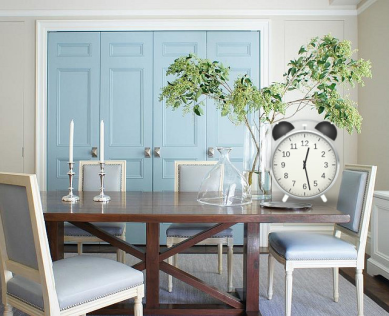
12:28
